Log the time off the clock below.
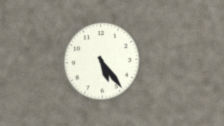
5:24
